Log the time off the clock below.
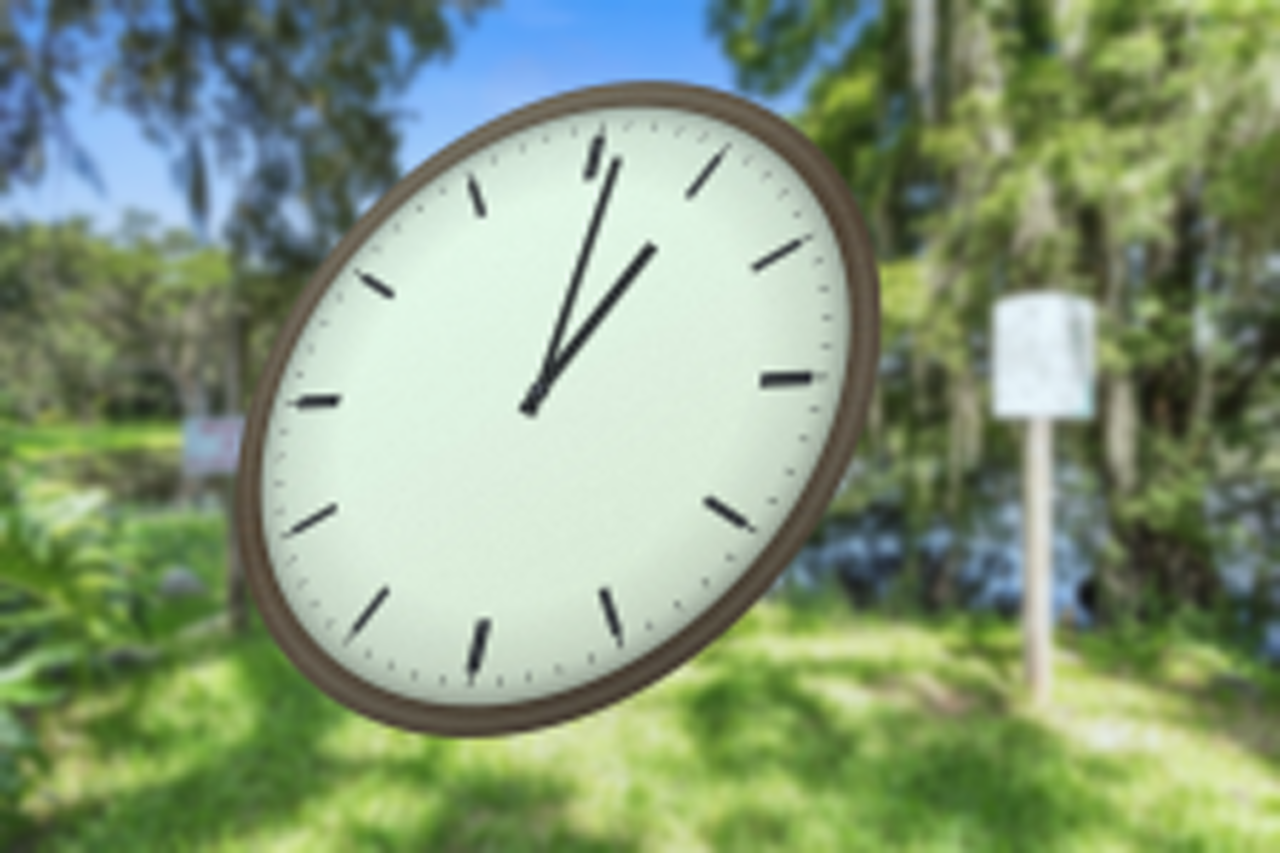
1:01
